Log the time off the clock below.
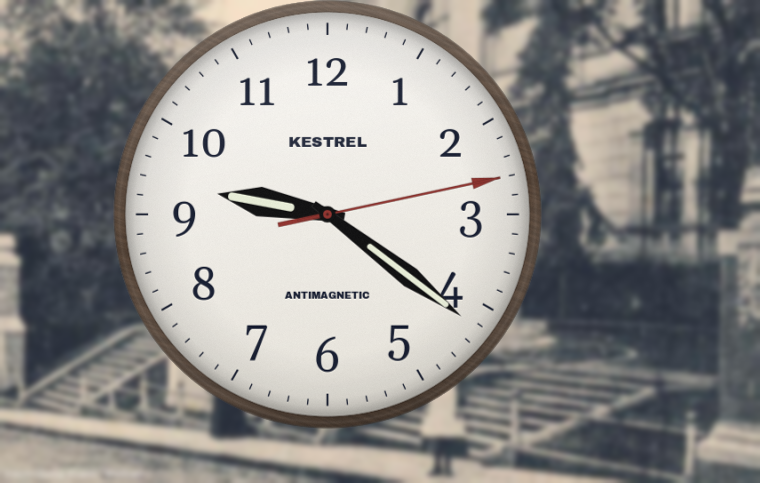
9:21:13
